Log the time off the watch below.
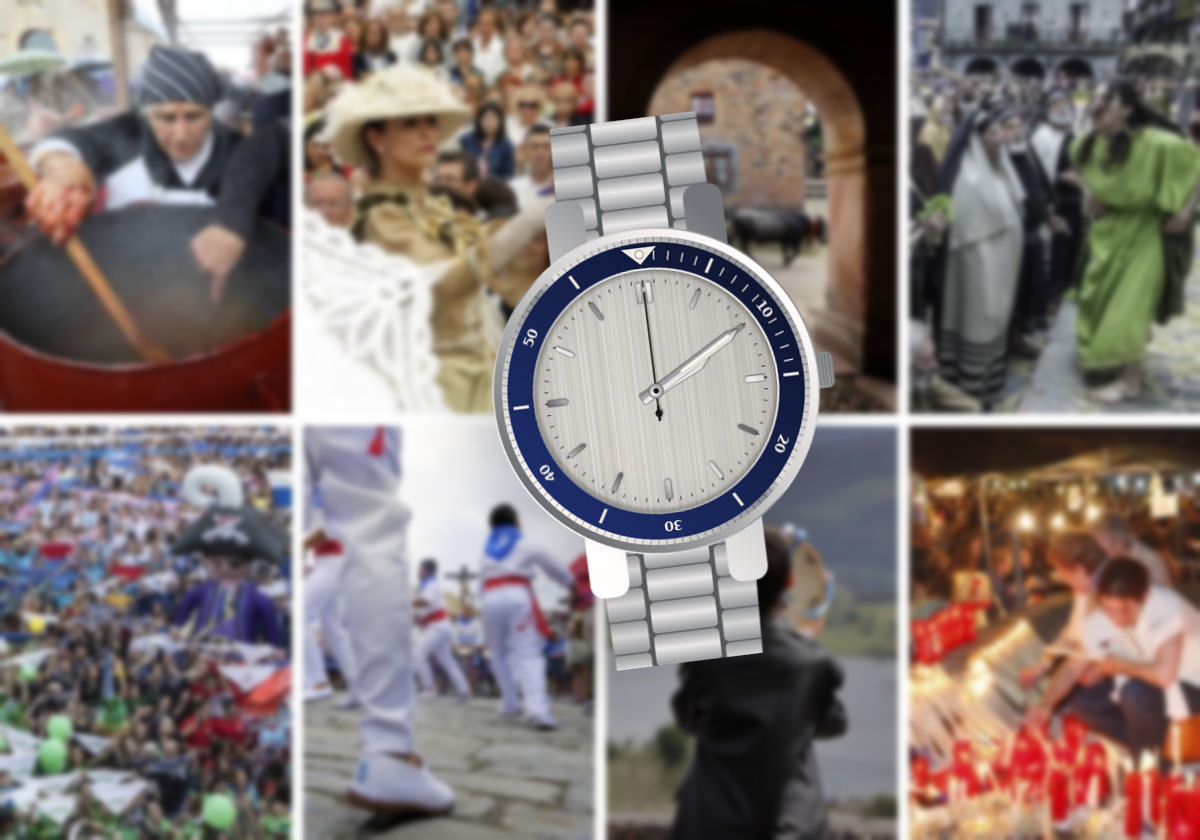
2:10:00
